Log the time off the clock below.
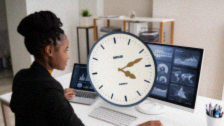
4:12
